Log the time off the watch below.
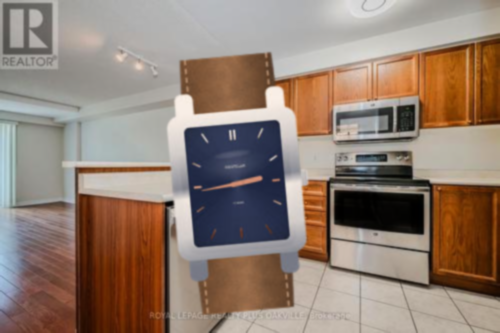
2:44
